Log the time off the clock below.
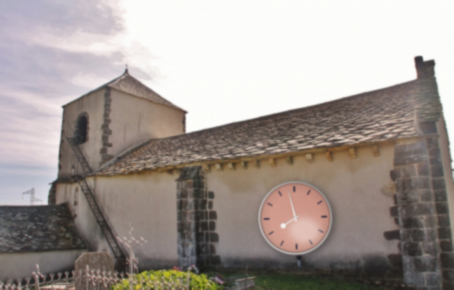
7:58
